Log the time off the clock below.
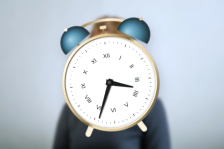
3:34
